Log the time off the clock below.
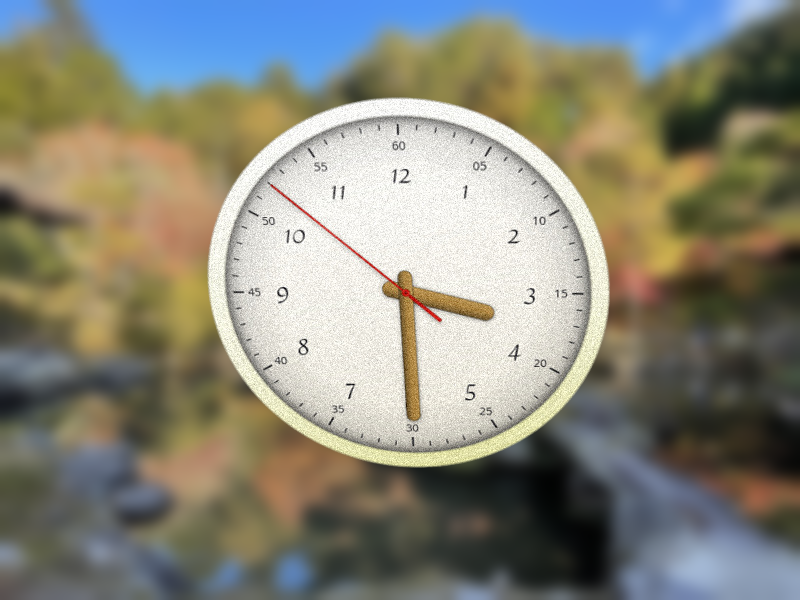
3:29:52
